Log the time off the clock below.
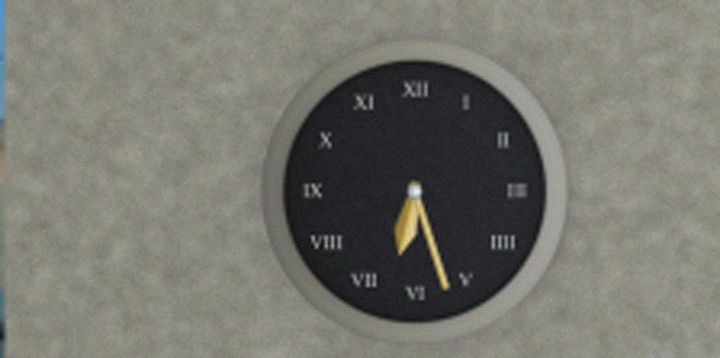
6:27
